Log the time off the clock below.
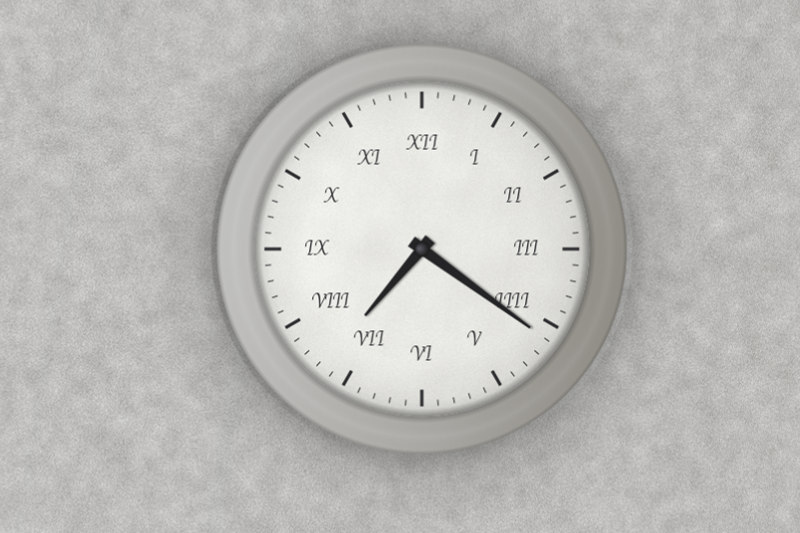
7:21
